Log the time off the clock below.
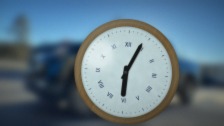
6:04
